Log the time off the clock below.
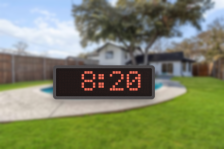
8:20
